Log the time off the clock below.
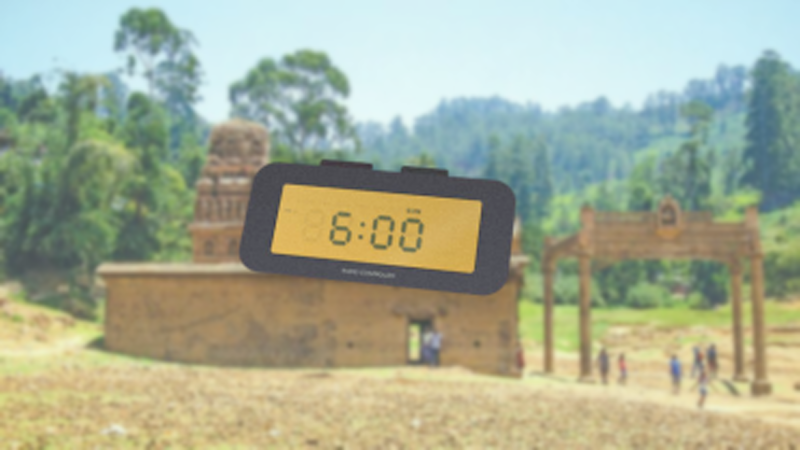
6:00
